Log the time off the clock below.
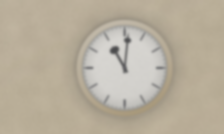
11:01
